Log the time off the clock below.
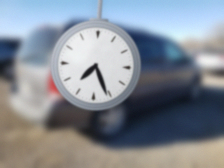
7:26
